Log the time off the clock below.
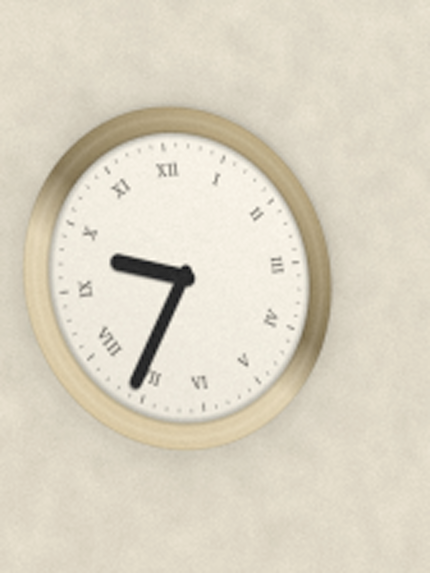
9:36
